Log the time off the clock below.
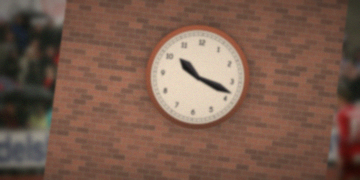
10:18
